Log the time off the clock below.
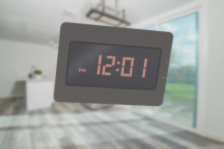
12:01
